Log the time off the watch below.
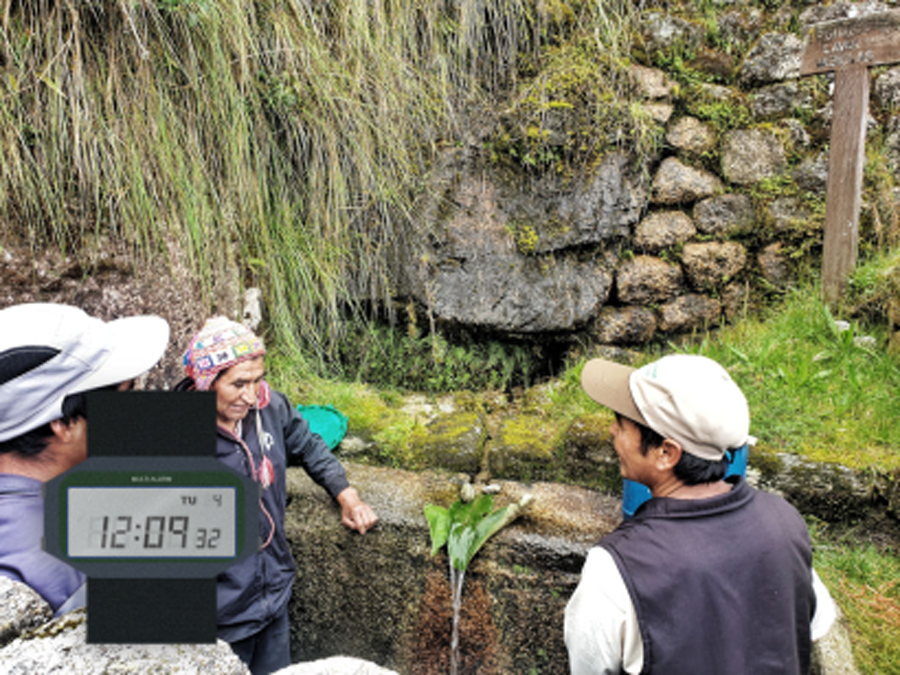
12:09:32
